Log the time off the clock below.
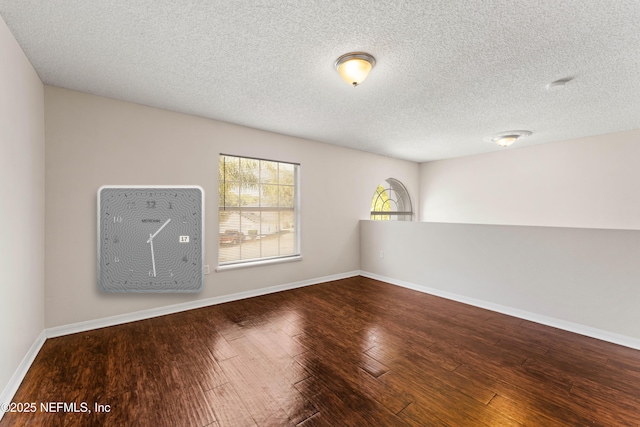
1:29
